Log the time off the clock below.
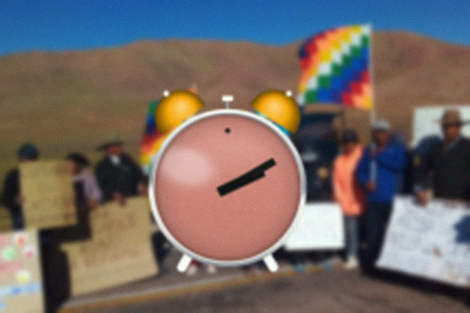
2:10
